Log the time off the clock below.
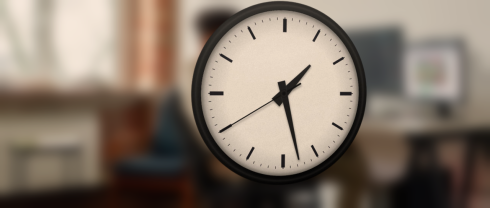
1:27:40
